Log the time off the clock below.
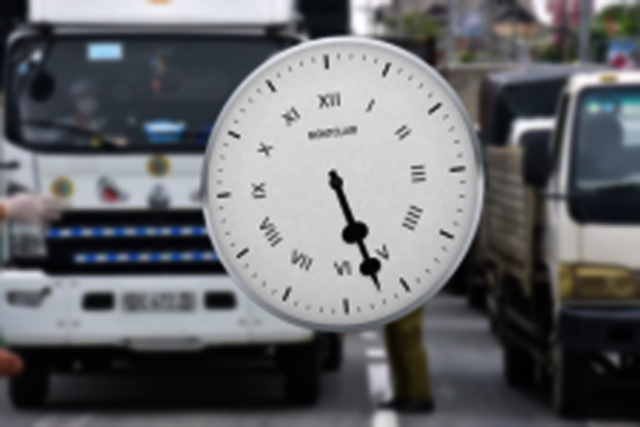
5:27
